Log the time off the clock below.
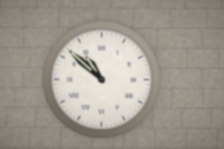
10:52
